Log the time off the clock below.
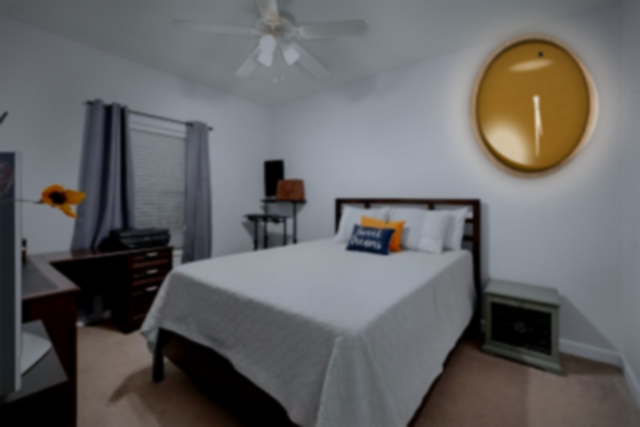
5:29
